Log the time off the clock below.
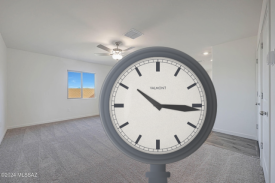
10:16
